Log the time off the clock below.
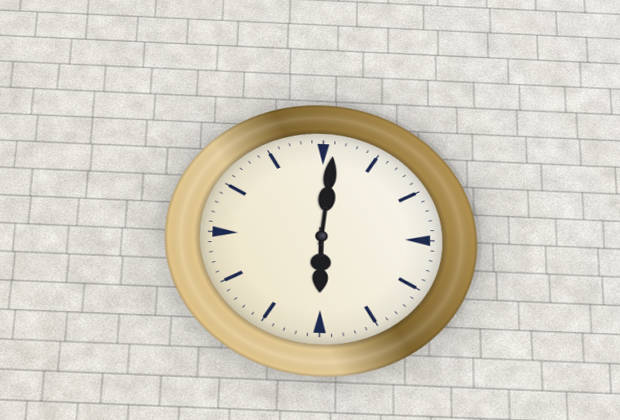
6:01
